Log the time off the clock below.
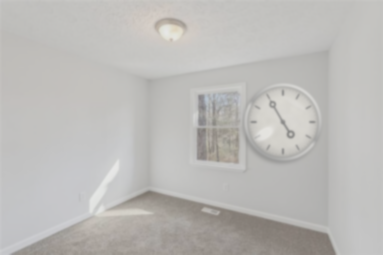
4:55
